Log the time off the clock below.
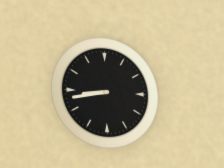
8:43
